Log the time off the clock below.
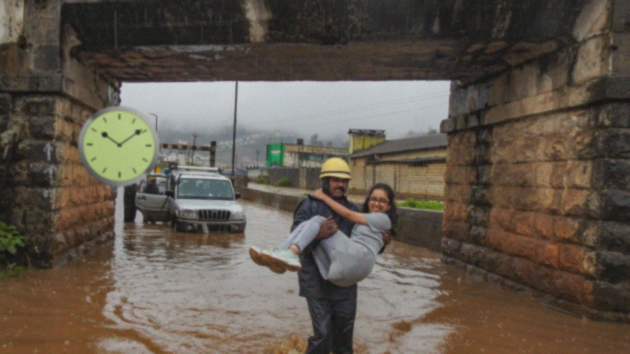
10:09
